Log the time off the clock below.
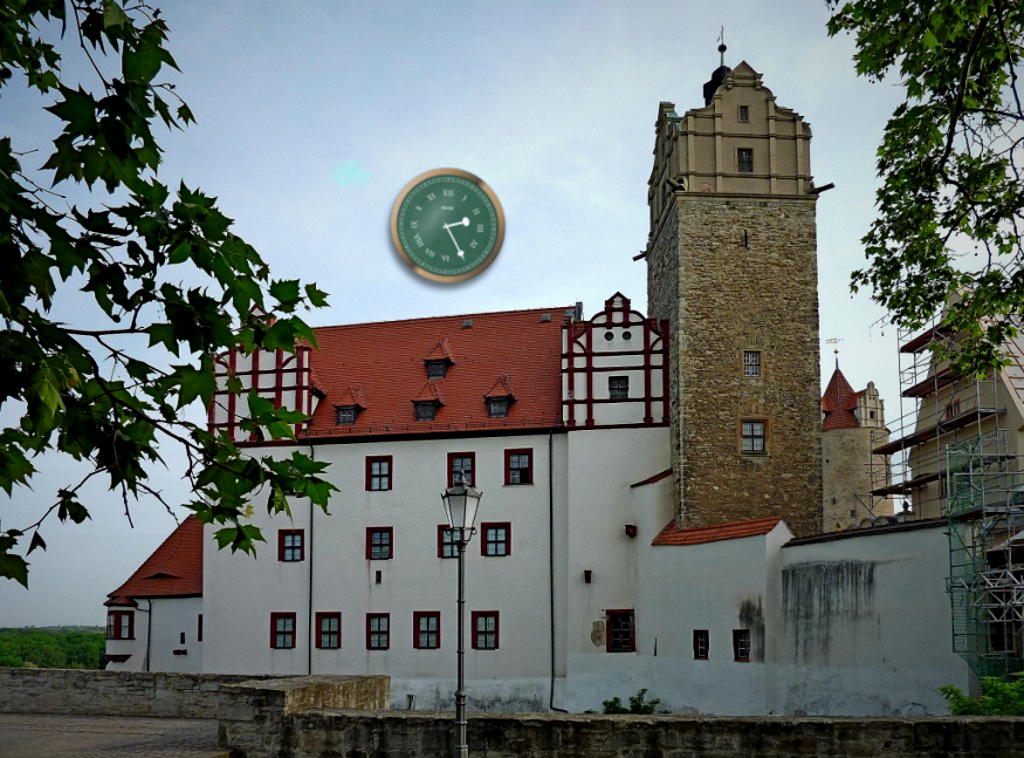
2:25
